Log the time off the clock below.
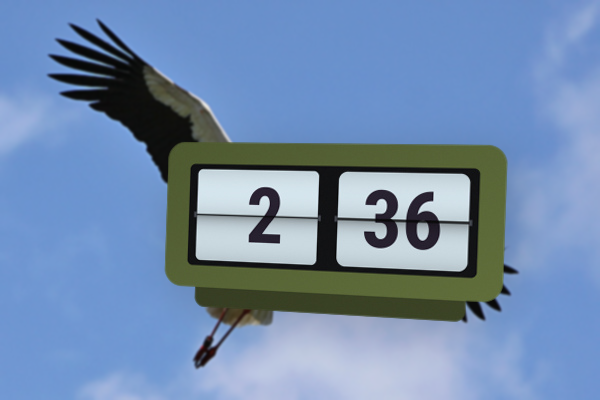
2:36
